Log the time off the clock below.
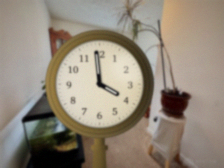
3:59
